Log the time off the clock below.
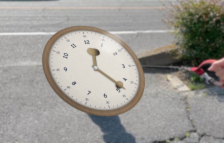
12:23
